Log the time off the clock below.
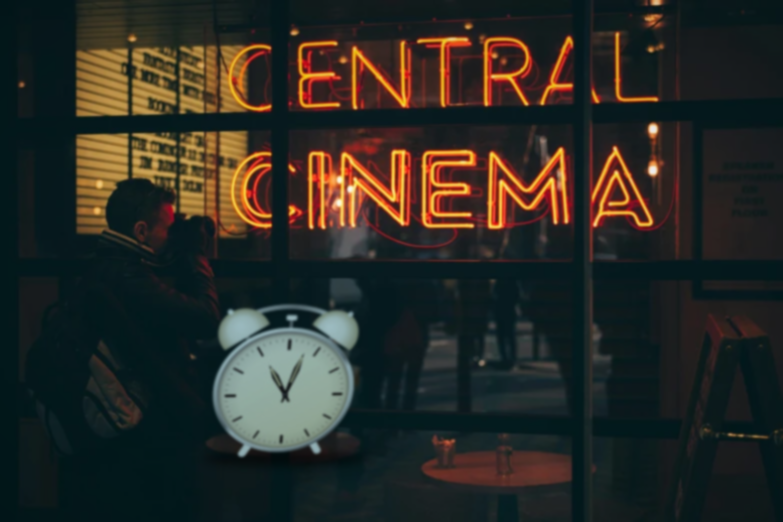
11:03
